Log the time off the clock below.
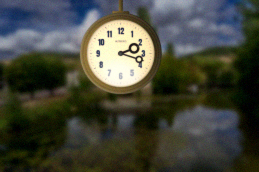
2:18
